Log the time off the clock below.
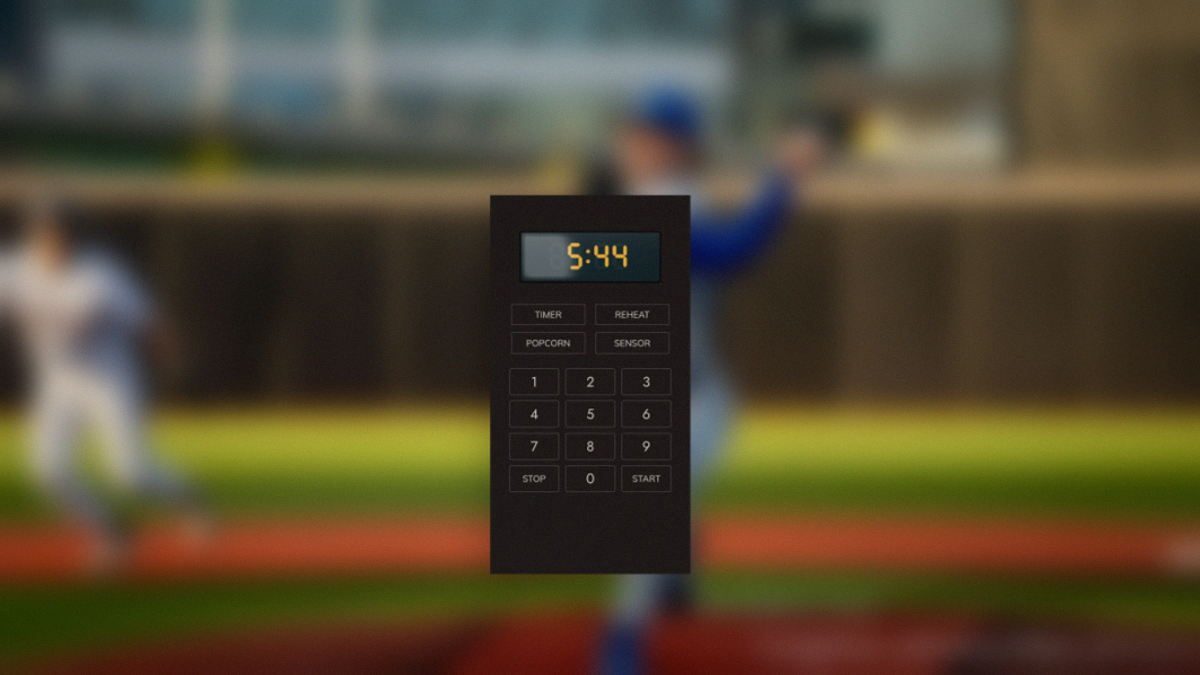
5:44
